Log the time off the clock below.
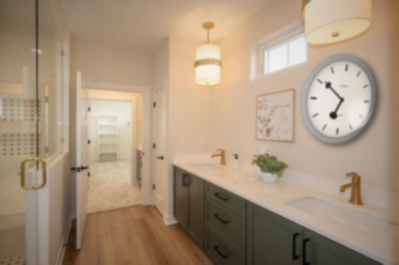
6:51
